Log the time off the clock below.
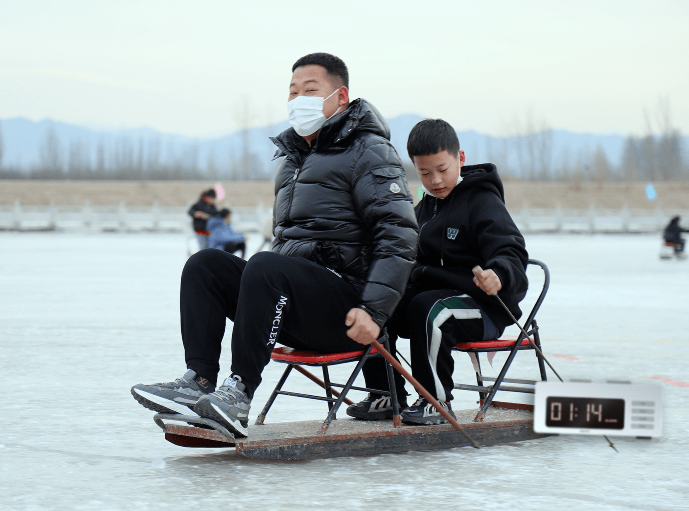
1:14
